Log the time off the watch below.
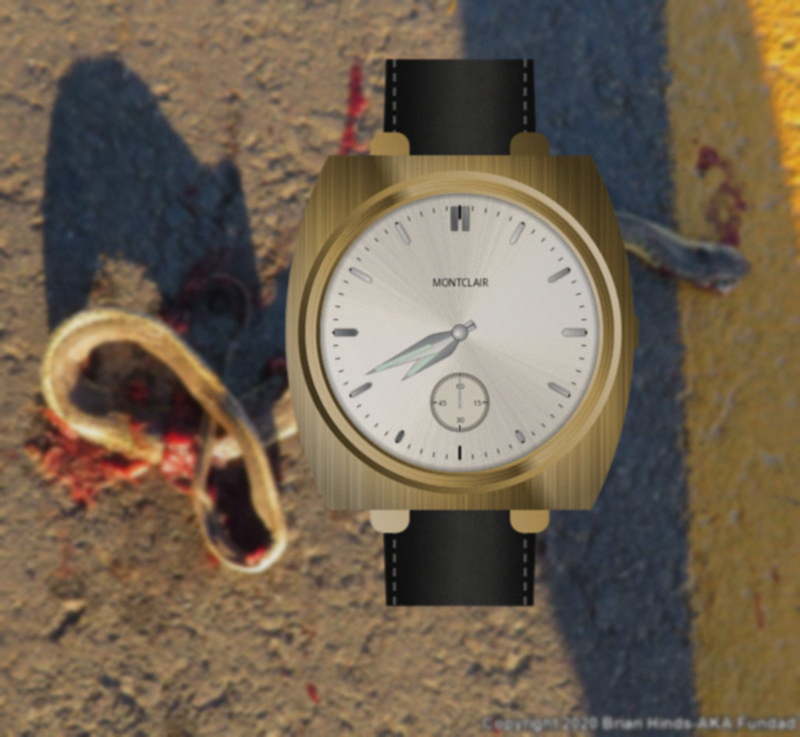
7:41
